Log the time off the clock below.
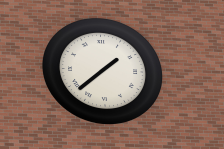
1:38
